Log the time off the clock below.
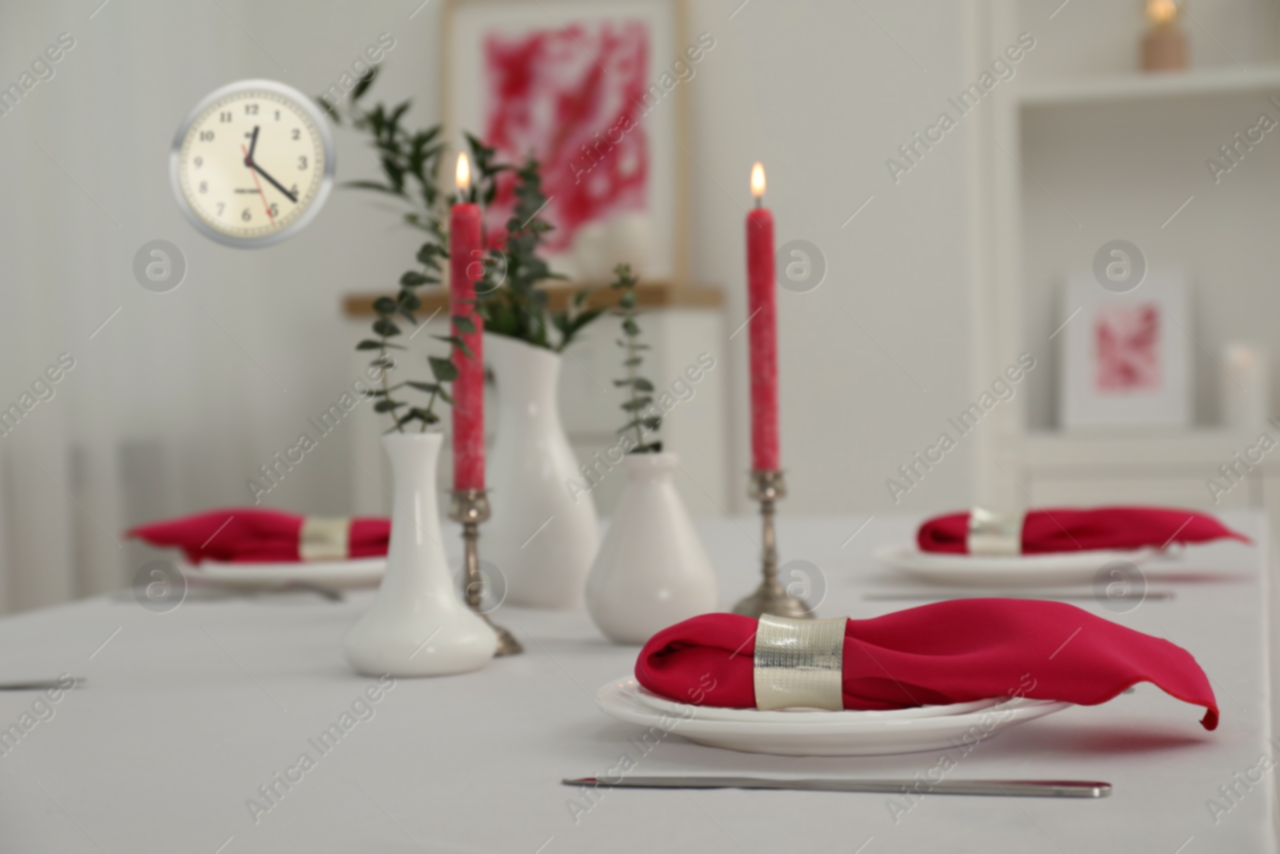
12:21:26
